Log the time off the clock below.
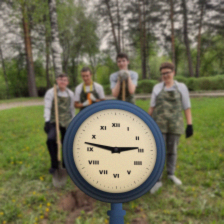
2:47
